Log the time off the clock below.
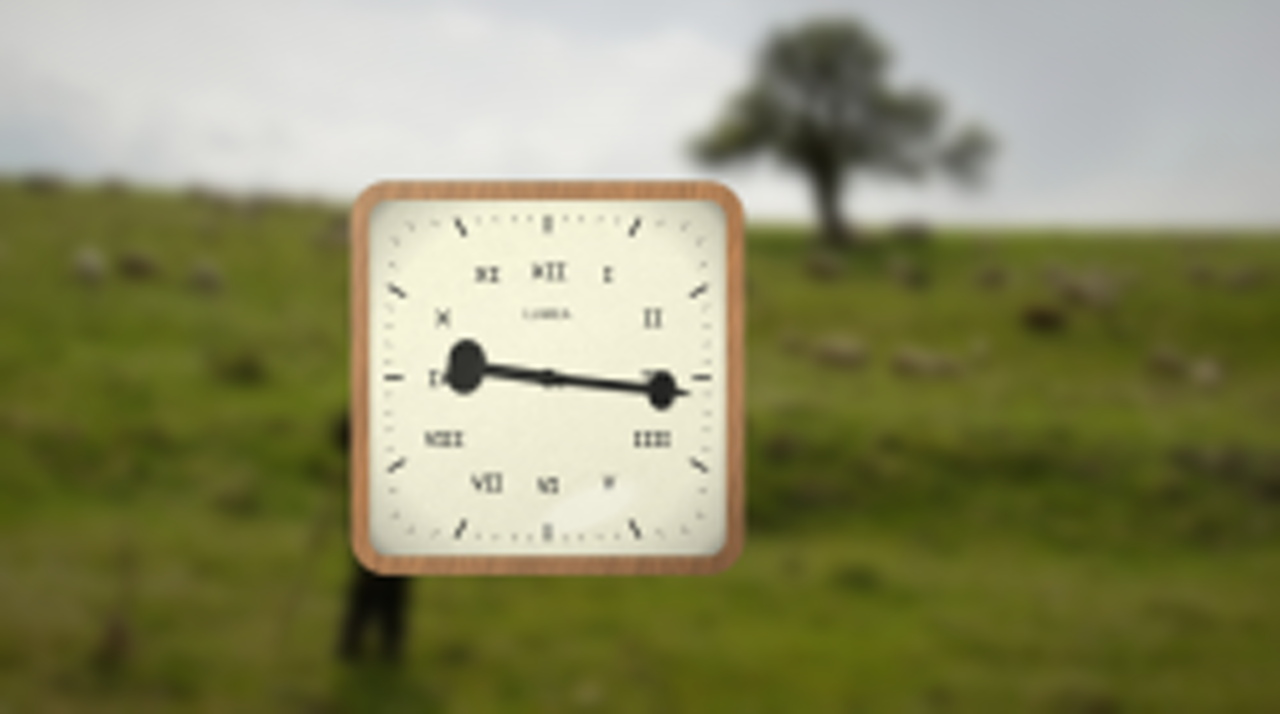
9:16
